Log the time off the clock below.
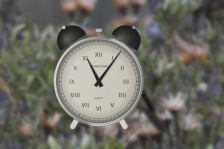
11:06
